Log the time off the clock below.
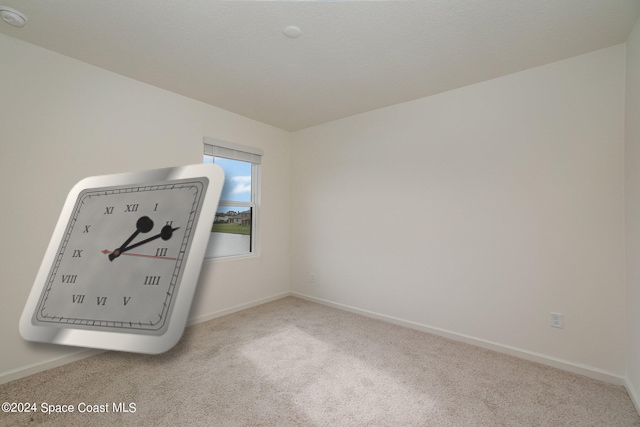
1:11:16
